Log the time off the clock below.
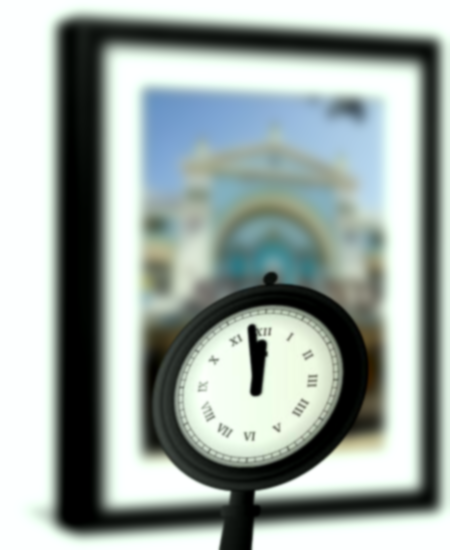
11:58
